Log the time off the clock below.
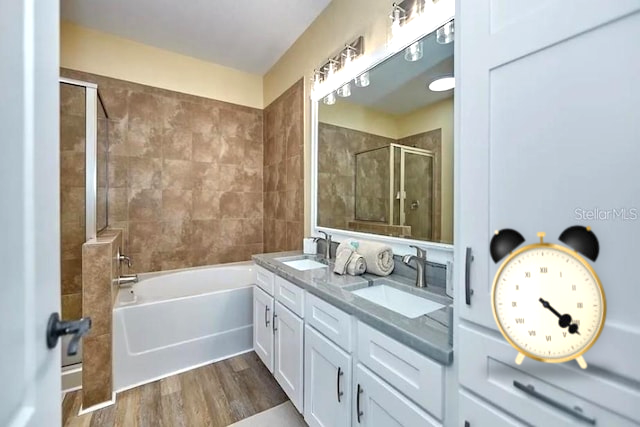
4:22
